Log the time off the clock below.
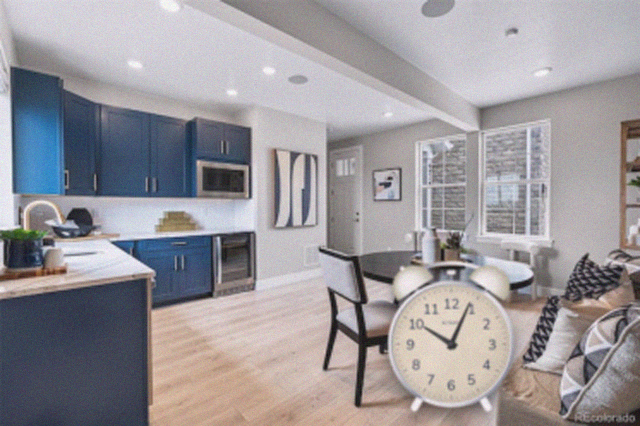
10:04
